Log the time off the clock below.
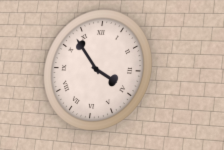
3:53
